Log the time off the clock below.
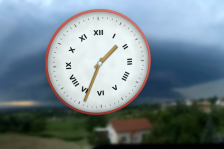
1:34
